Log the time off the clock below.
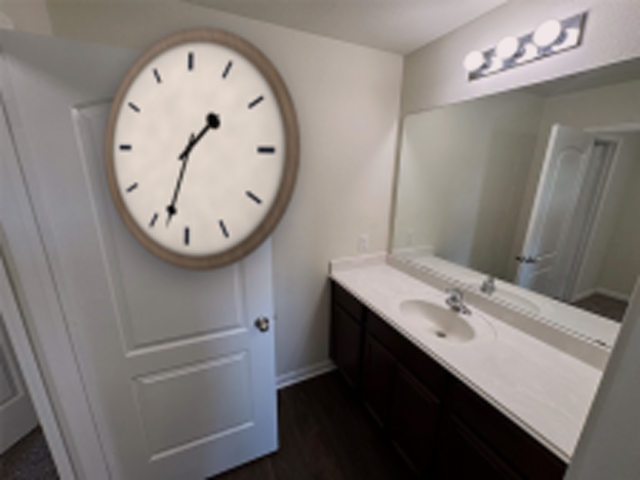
1:33
